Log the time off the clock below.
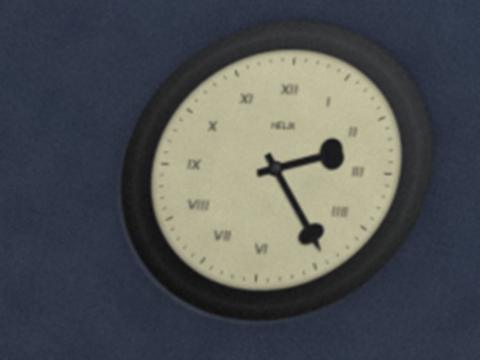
2:24
